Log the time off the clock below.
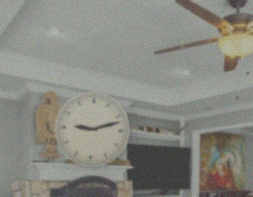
9:12
